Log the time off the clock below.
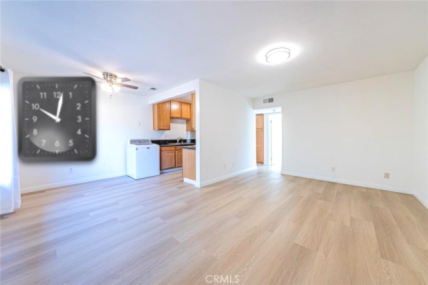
10:02
